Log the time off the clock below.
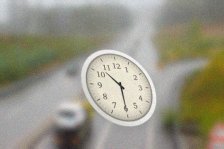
10:30
